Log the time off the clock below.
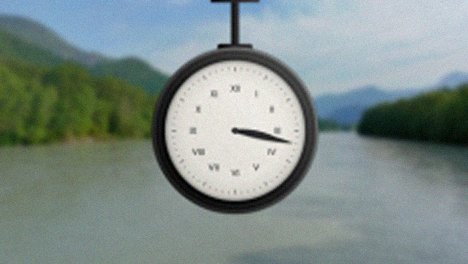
3:17
